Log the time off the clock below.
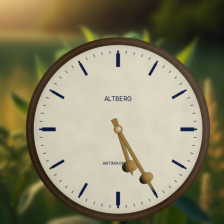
5:25
